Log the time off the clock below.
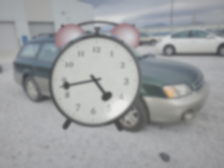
4:43
